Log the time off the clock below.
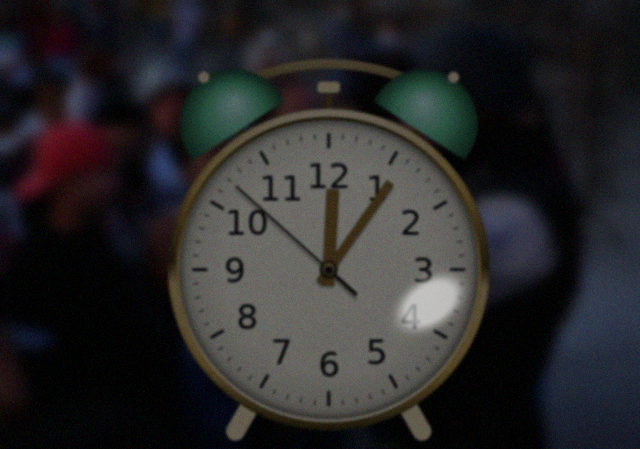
12:05:52
